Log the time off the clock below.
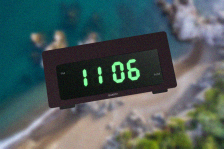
11:06
